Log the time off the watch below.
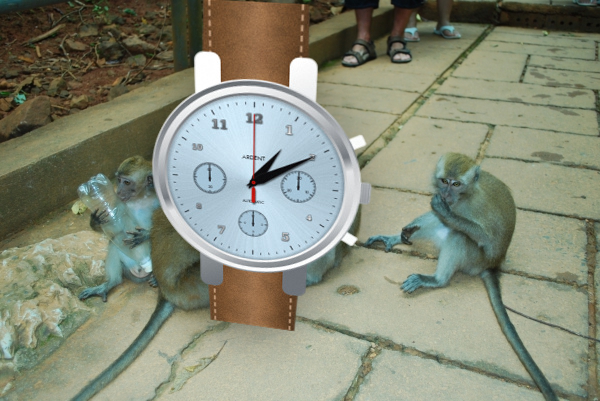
1:10
